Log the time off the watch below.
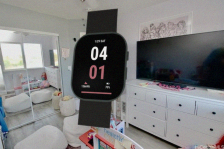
4:01
